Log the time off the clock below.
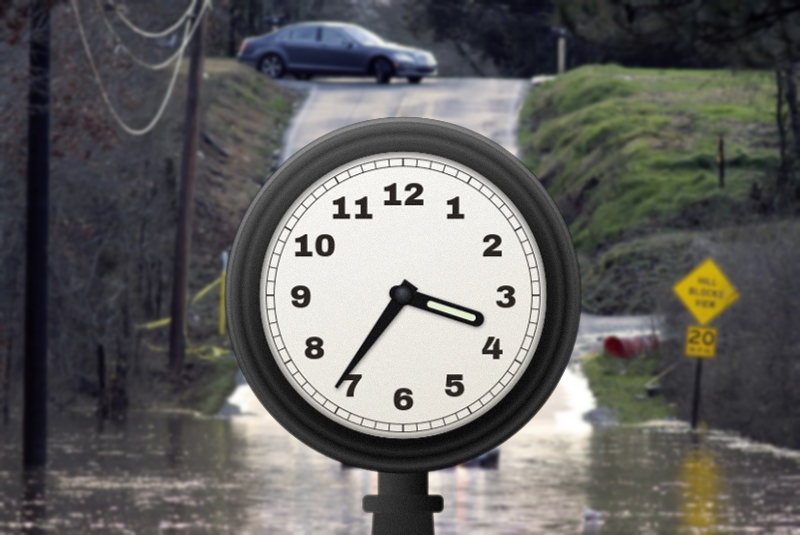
3:36
